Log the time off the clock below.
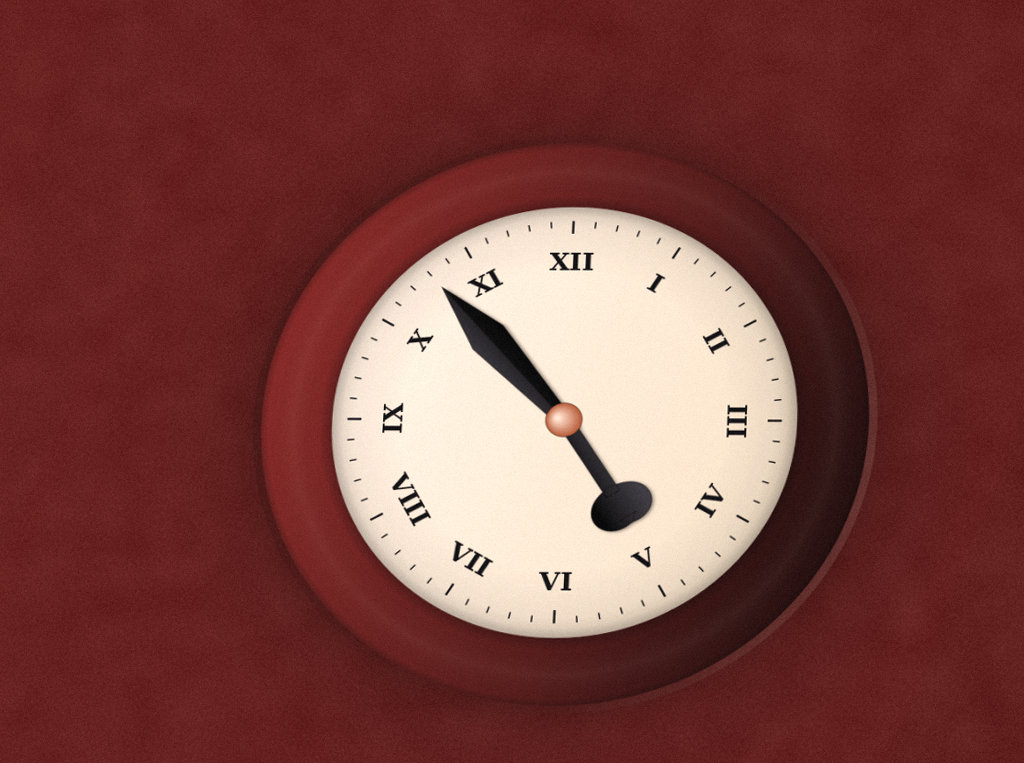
4:53
